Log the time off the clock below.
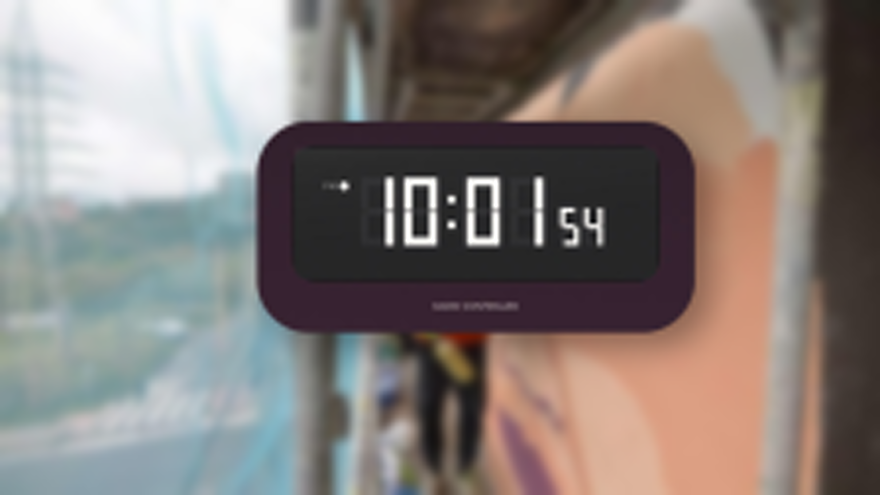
10:01:54
